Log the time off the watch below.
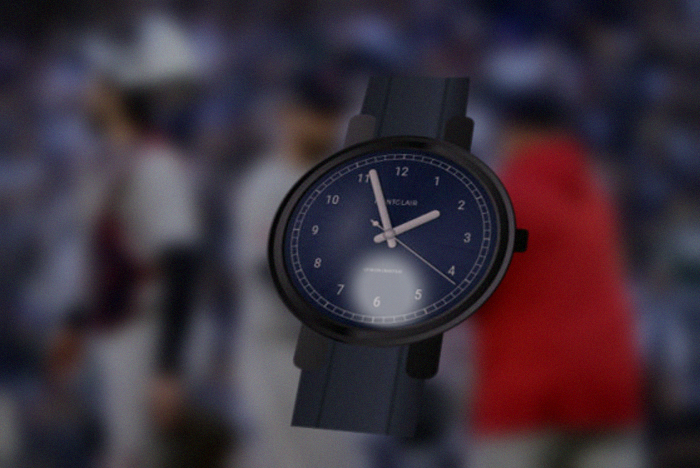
1:56:21
